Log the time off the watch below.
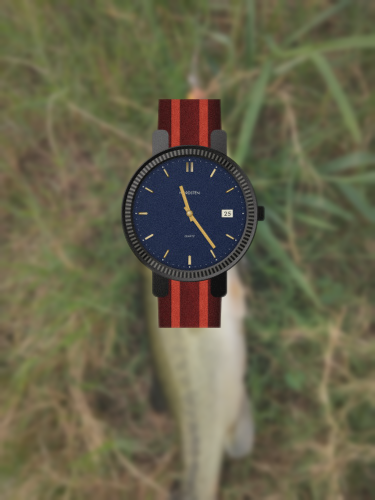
11:24
